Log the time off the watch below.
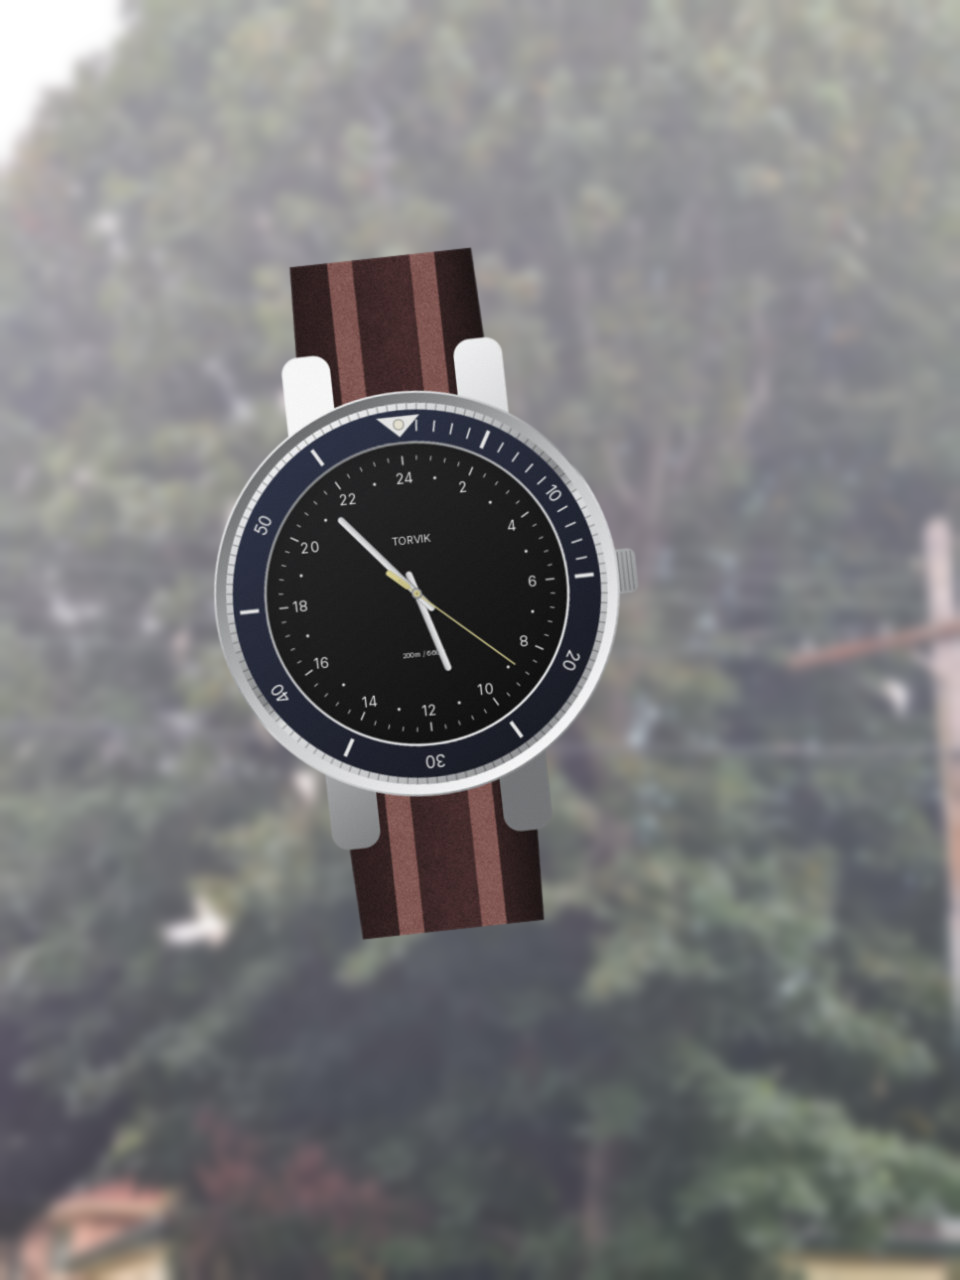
10:53:22
